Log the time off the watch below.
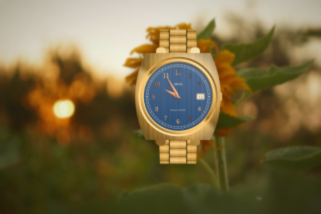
9:55
